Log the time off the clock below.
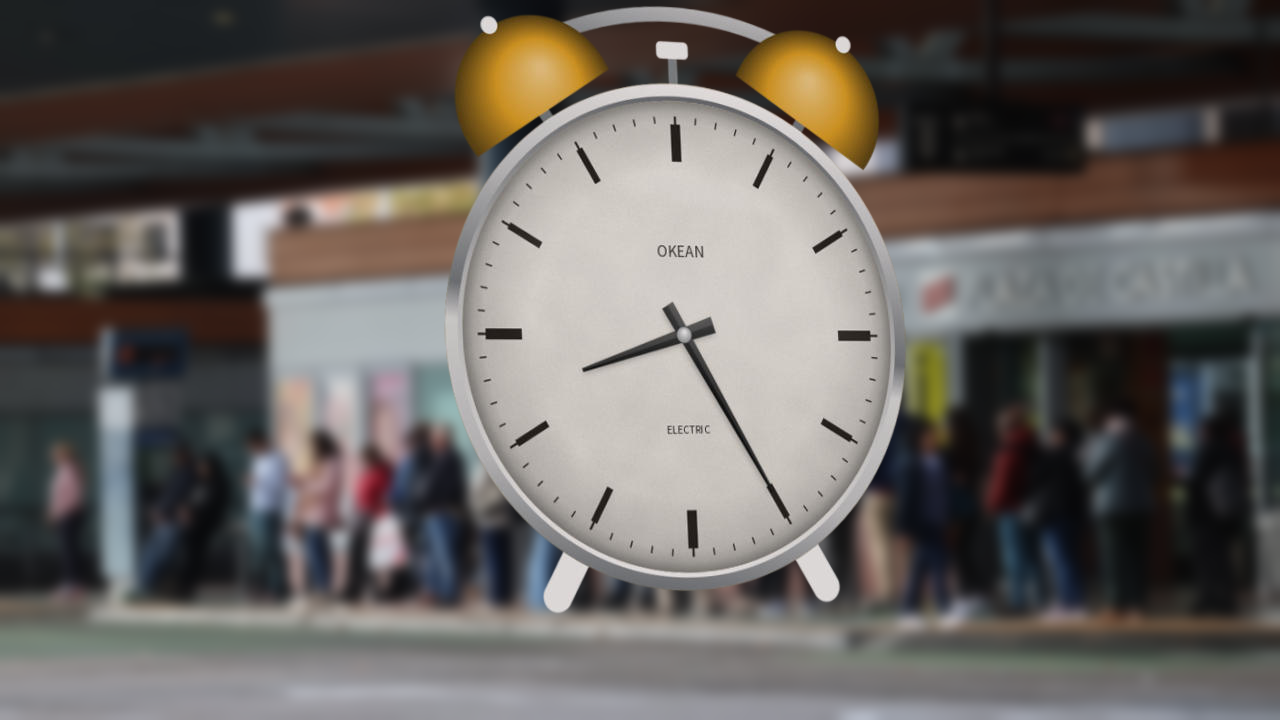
8:25
